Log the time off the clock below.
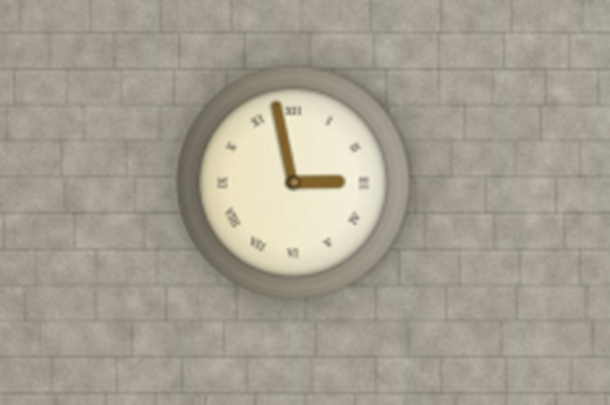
2:58
